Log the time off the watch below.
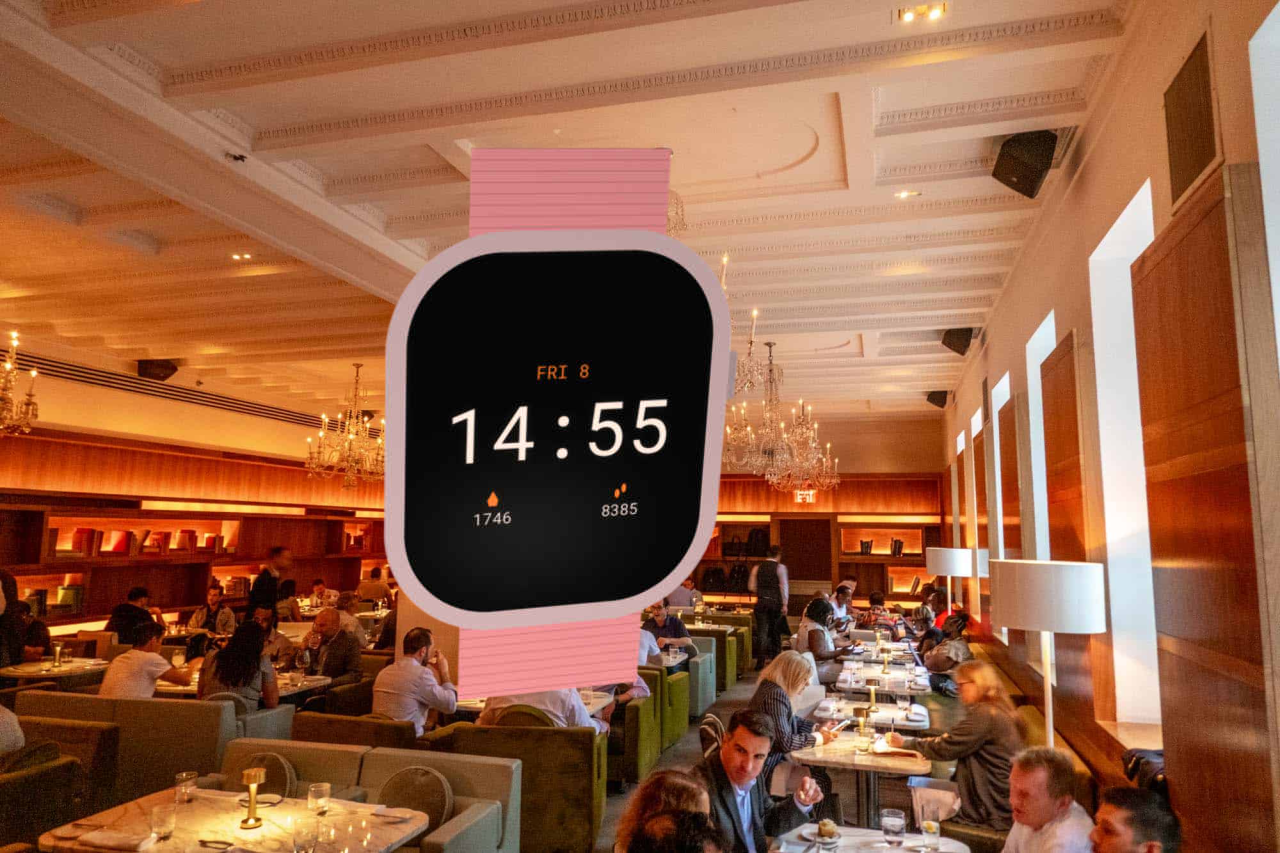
14:55
